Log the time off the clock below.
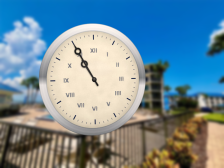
10:55
